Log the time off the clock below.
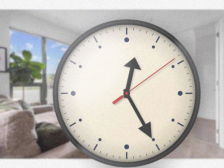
12:25:09
